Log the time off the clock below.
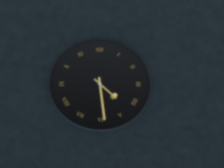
4:29
